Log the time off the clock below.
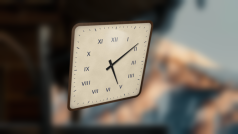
5:09
